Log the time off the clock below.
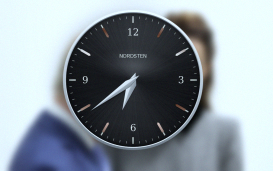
6:39
